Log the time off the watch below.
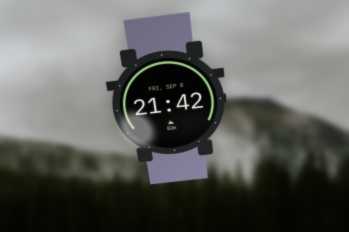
21:42
